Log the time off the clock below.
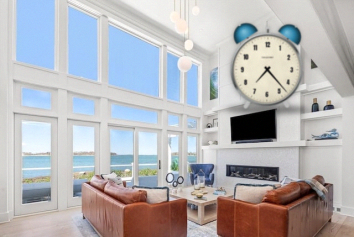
7:23
